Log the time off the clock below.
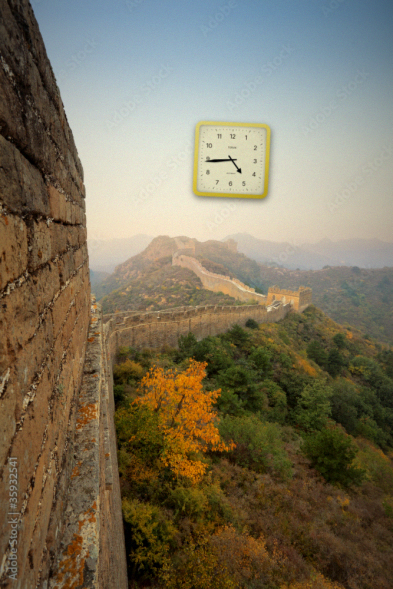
4:44
